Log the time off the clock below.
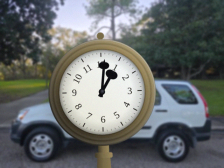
1:01
